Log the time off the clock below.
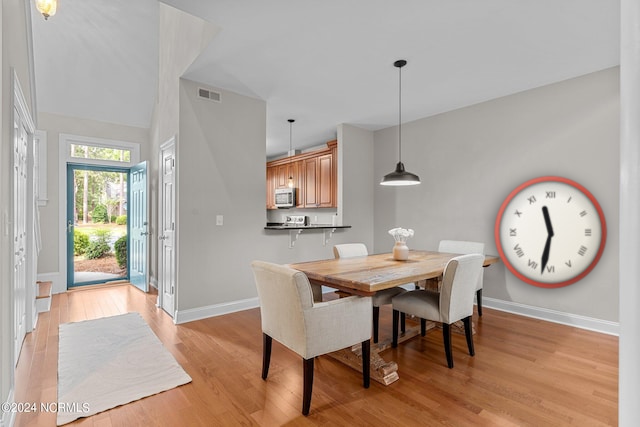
11:32
